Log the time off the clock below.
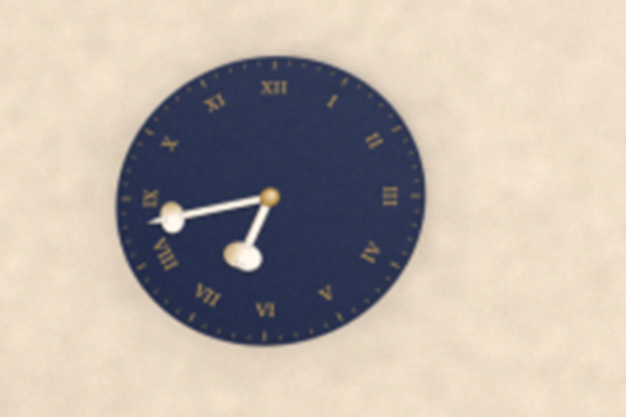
6:43
